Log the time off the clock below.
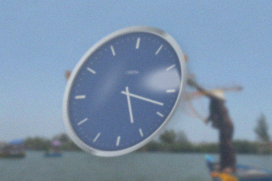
5:18
